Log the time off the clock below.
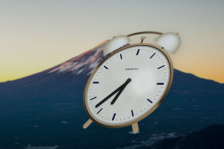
6:37
